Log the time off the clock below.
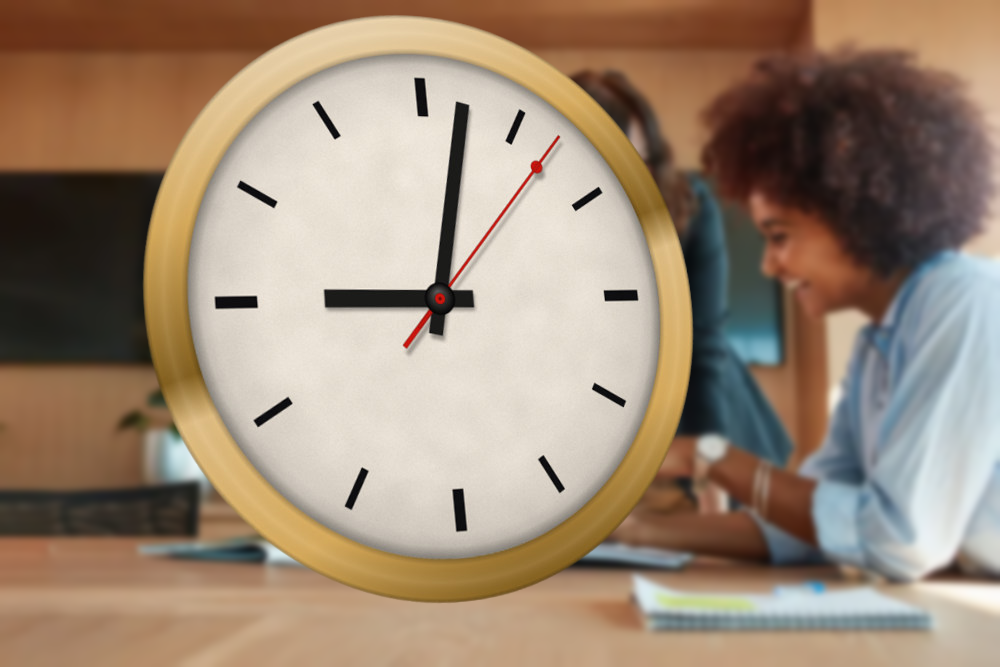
9:02:07
